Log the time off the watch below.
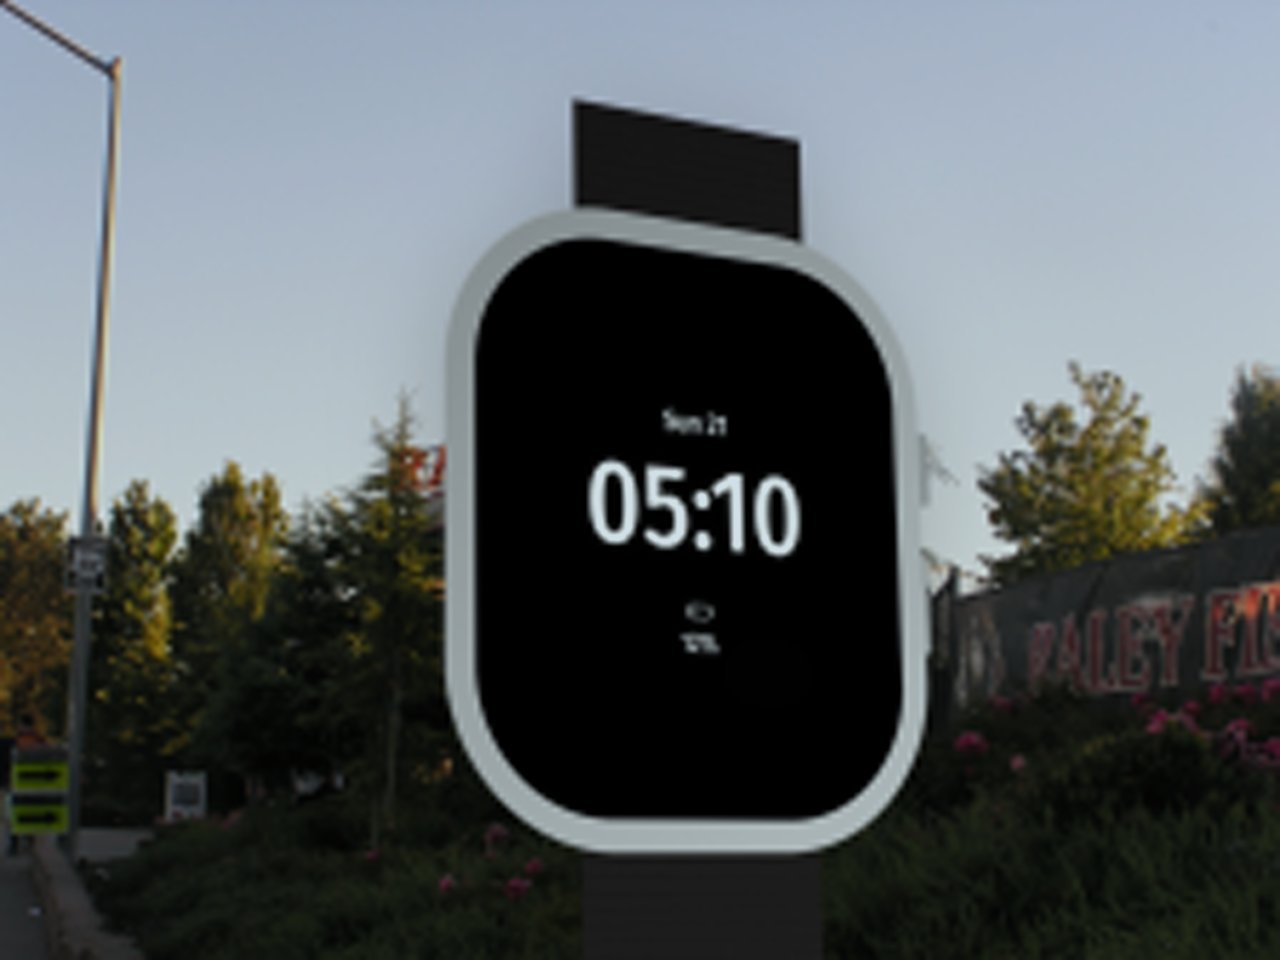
5:10
